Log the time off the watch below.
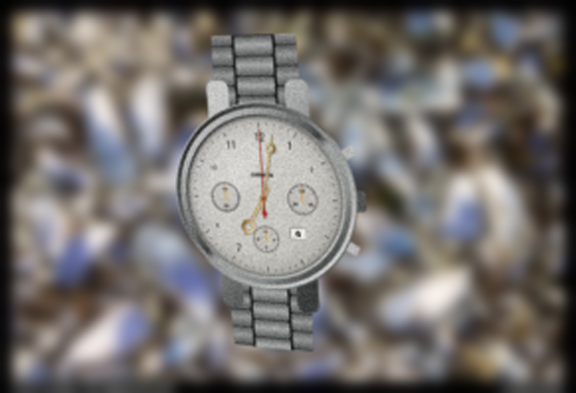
7:02
